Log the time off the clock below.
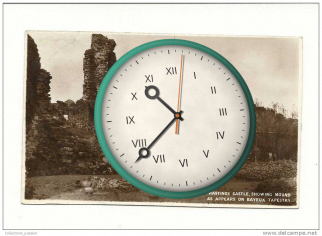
10:38:02
